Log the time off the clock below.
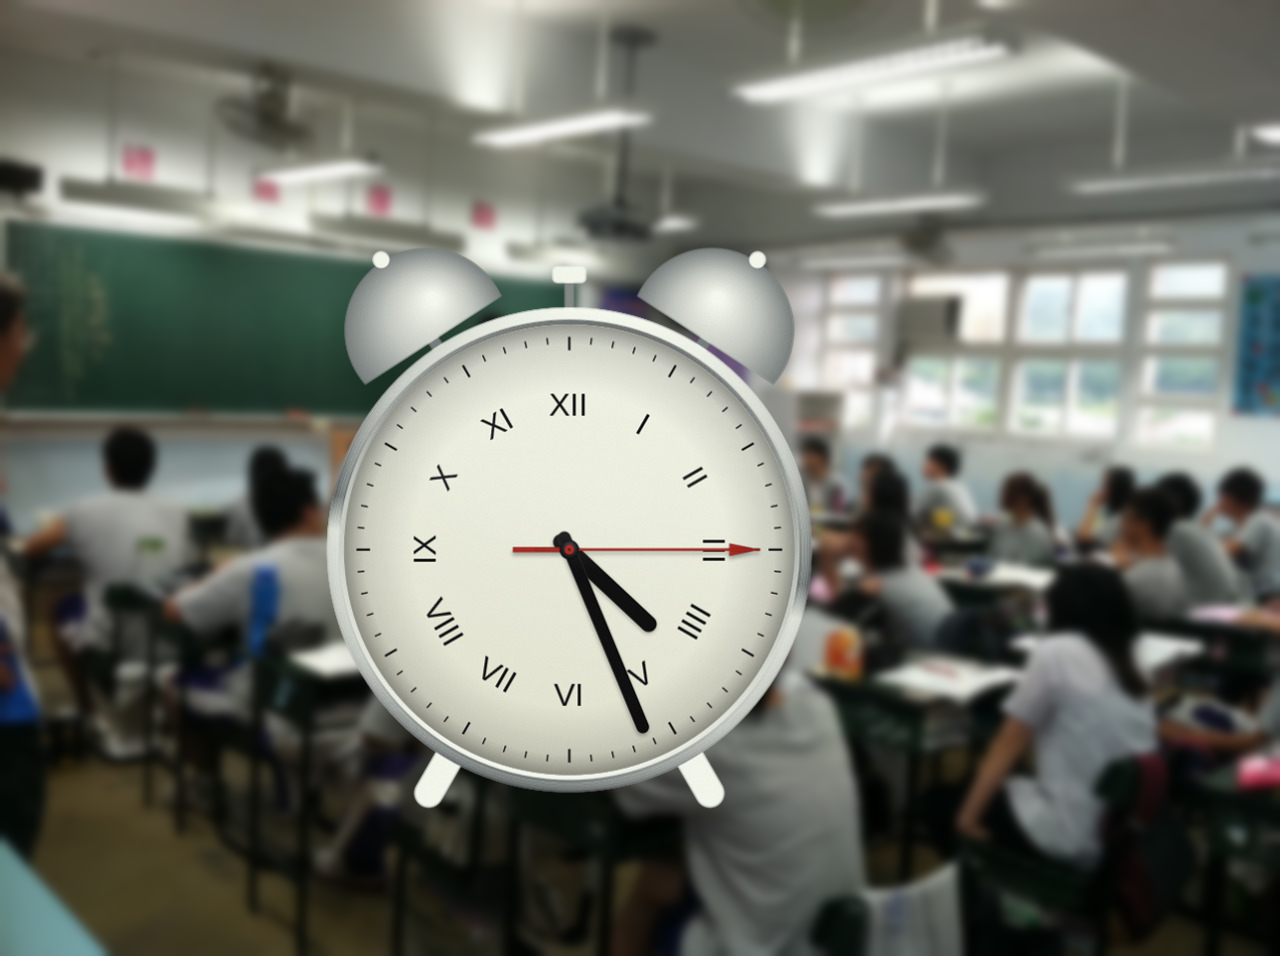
4:26:15
